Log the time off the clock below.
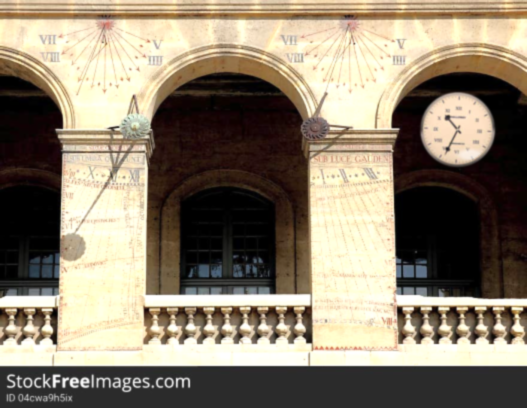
10:34
